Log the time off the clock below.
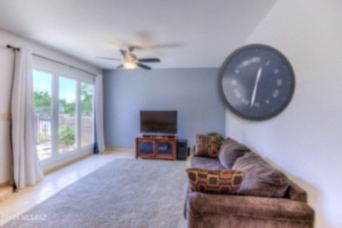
12:32
